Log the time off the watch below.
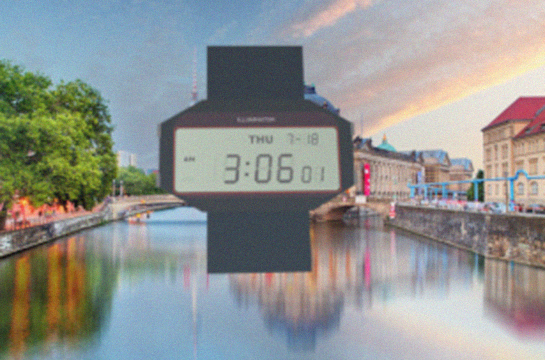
3:06:01
